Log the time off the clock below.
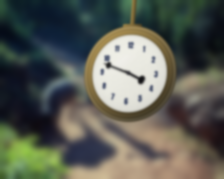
3:48
